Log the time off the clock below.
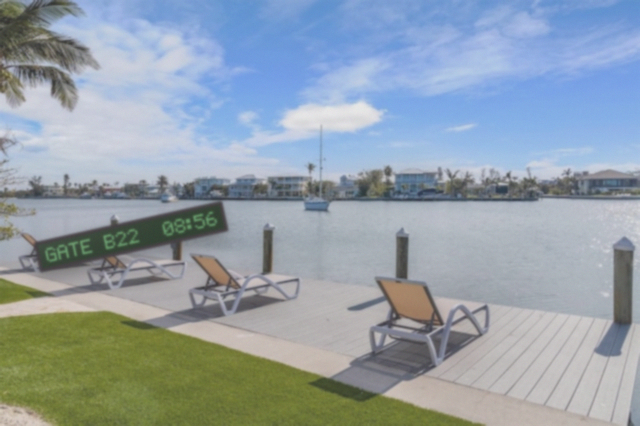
8:56
